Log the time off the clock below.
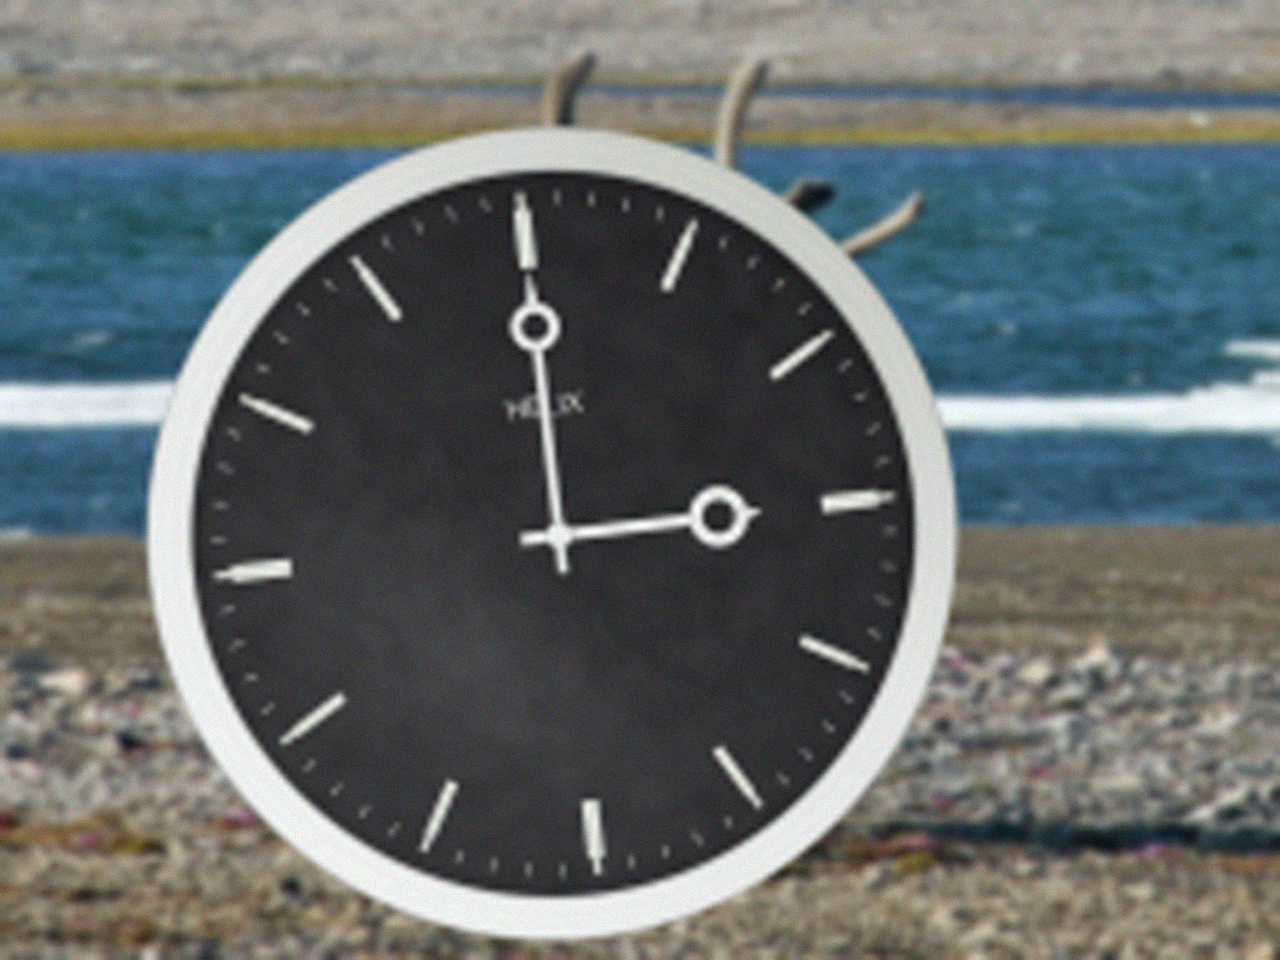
3:00
